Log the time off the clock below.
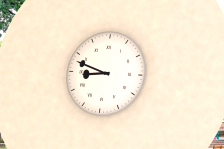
8:48
